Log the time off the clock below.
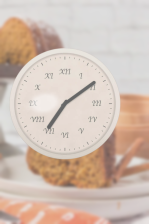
7:09
